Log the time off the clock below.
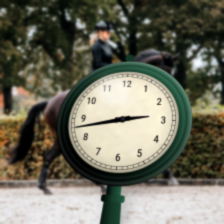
2:43
